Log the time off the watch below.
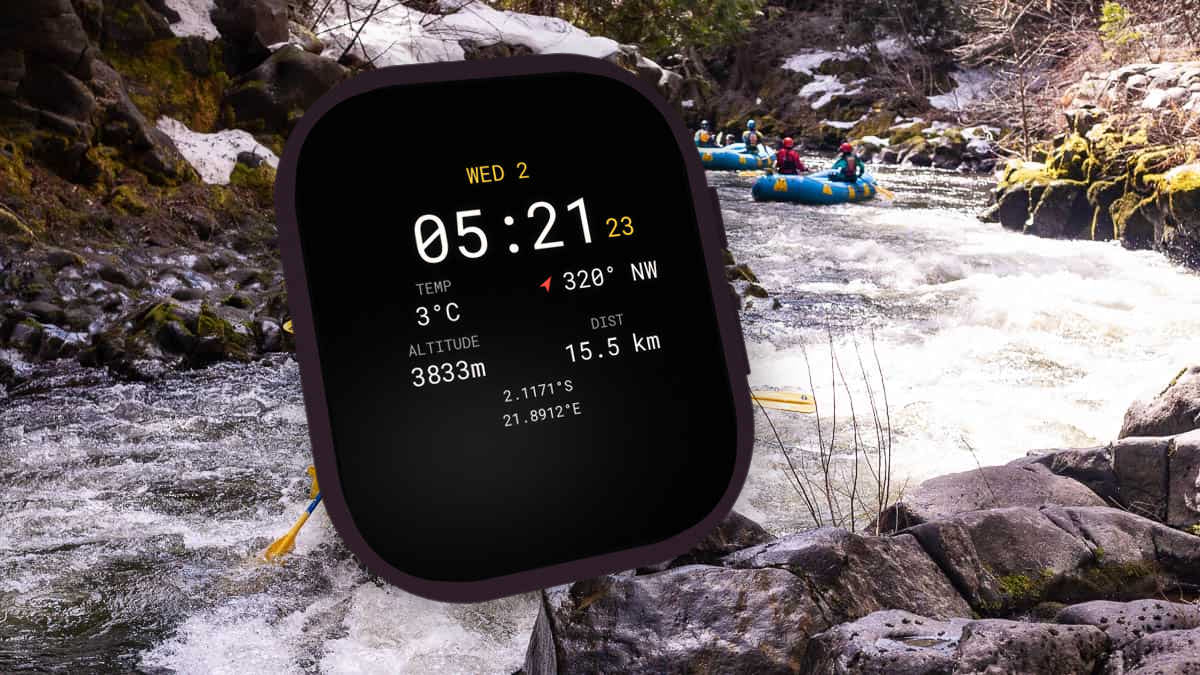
5:21:23
